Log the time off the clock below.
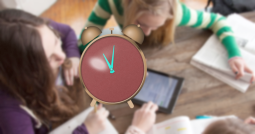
11:01
